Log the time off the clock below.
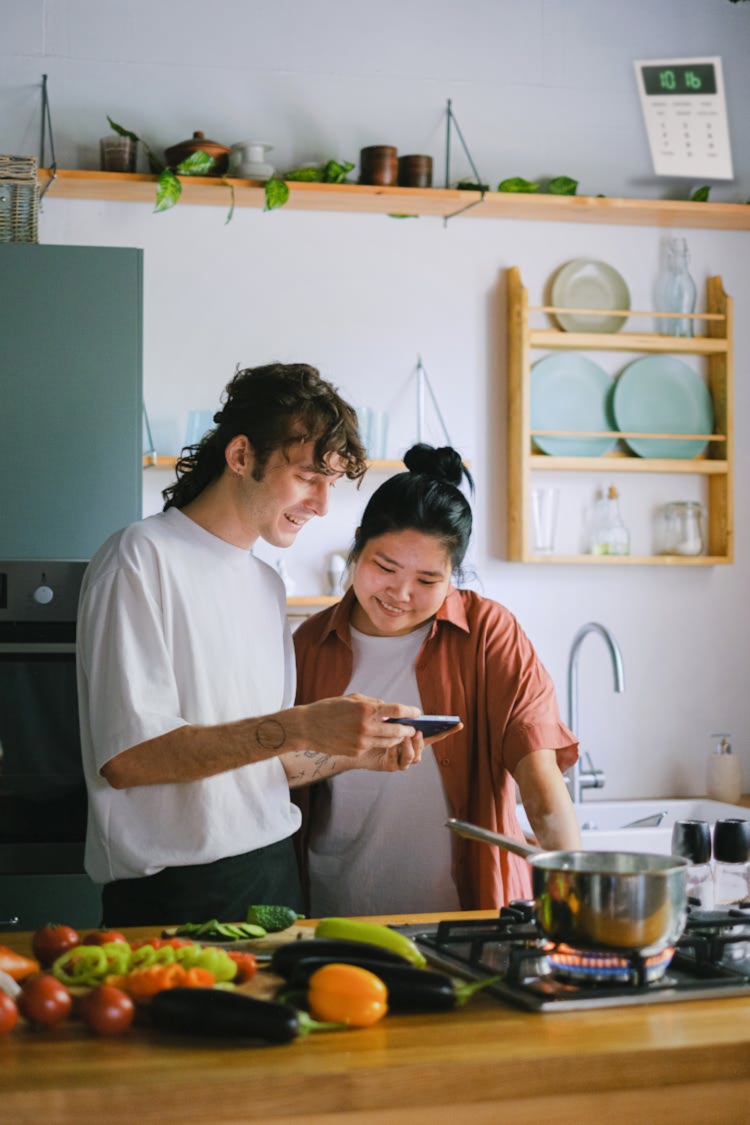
10:16
